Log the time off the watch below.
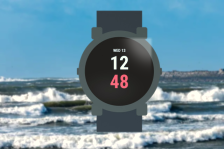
12:48
